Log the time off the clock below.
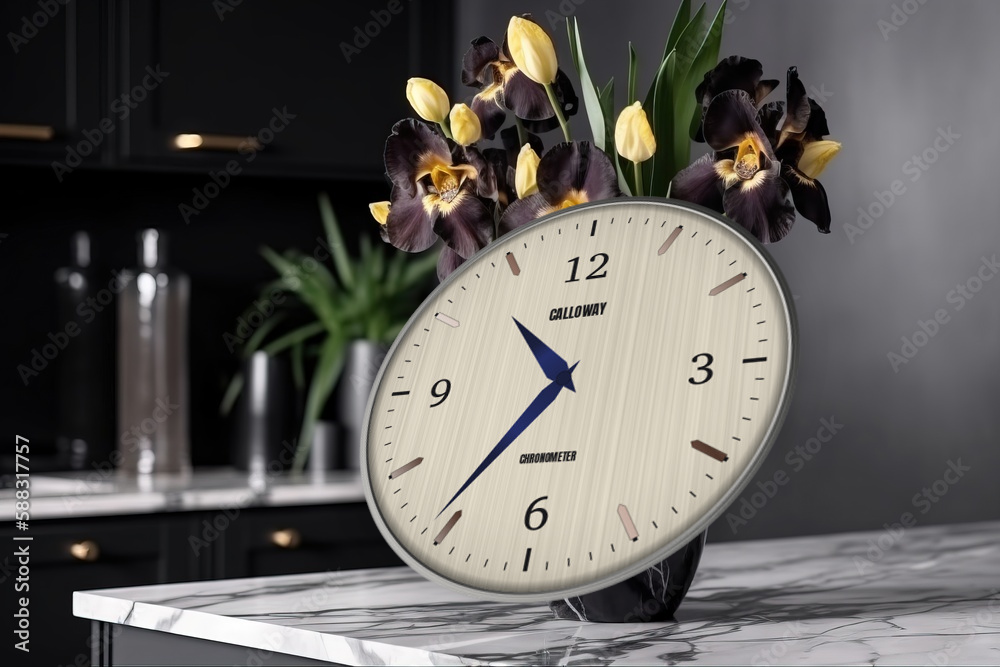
10:36
